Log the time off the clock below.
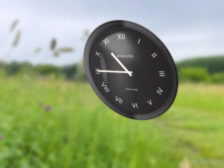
10:45
